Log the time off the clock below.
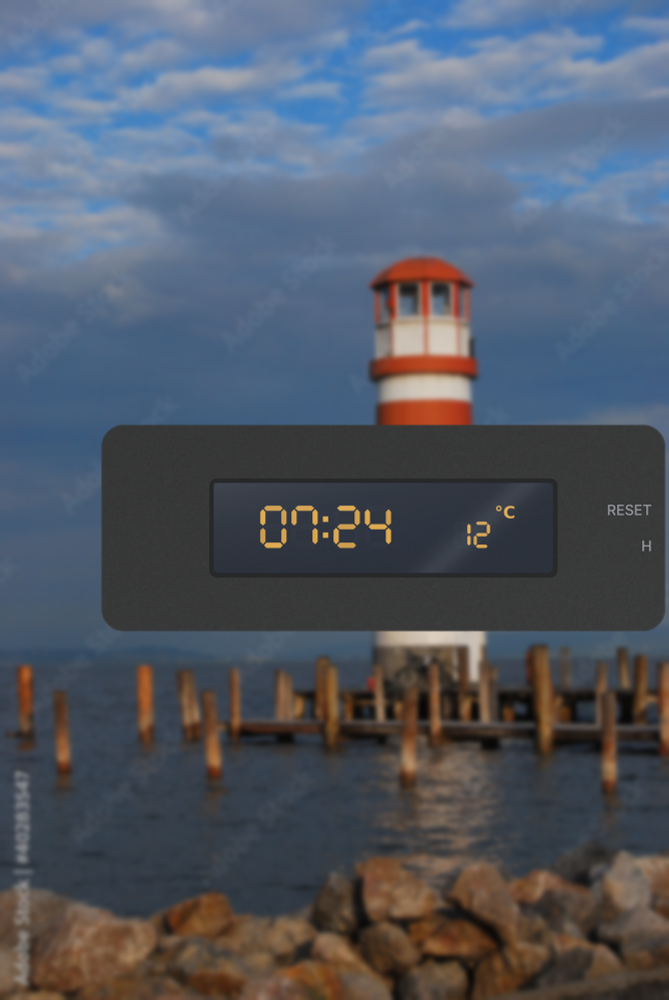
7:24
